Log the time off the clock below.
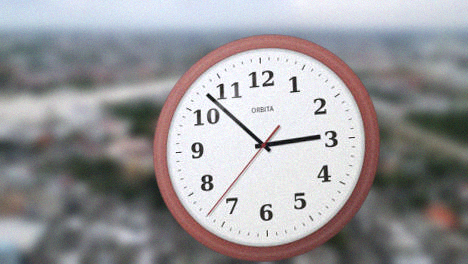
2:52:37
